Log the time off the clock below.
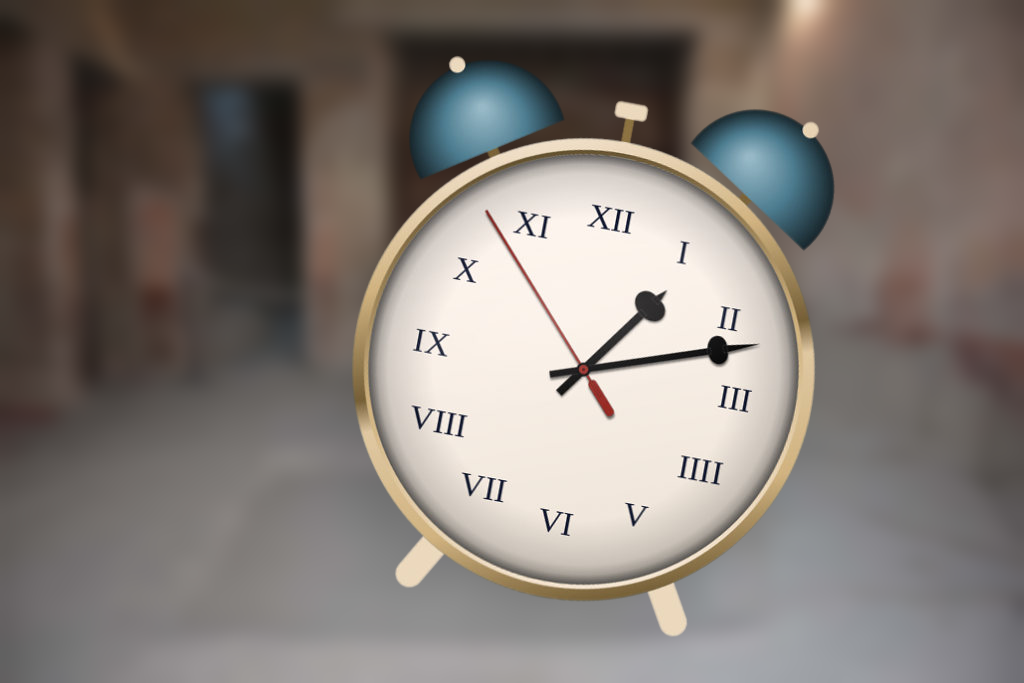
1:11:53
